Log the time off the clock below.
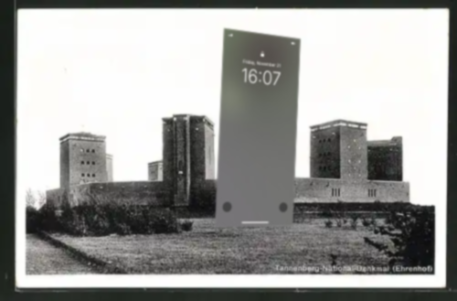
16:07
